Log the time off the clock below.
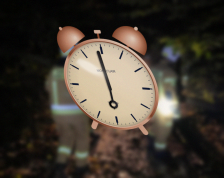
5:59
